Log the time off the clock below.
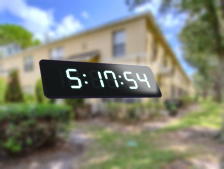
5:17:54
